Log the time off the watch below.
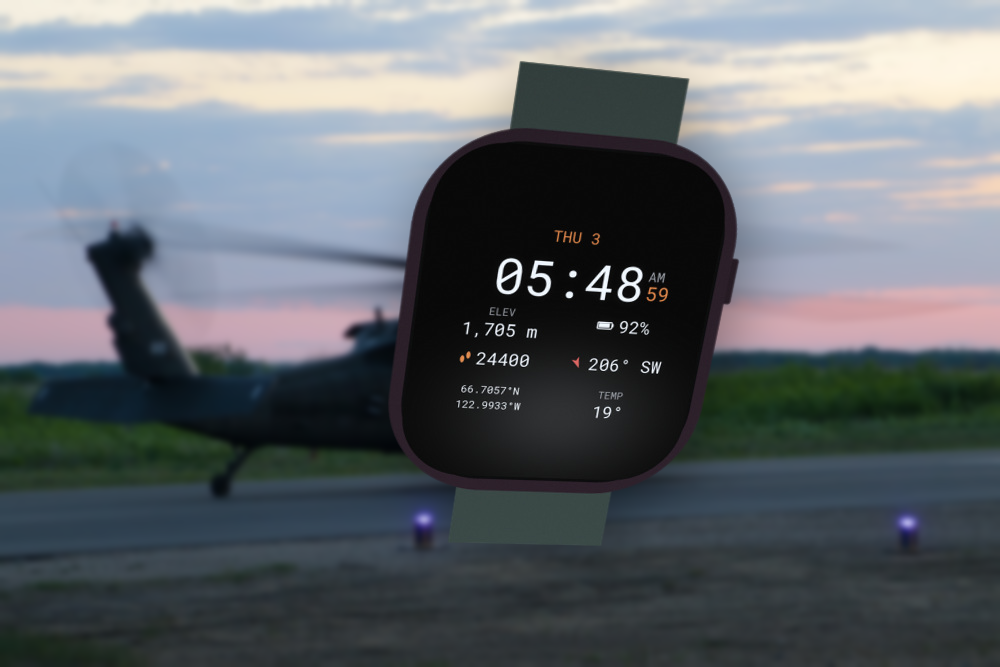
5:48:59
